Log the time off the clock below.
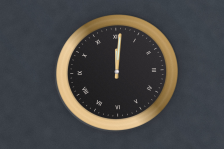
12:01
